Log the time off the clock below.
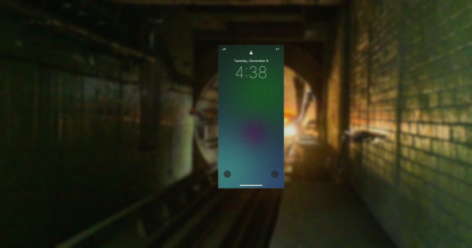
4:38
